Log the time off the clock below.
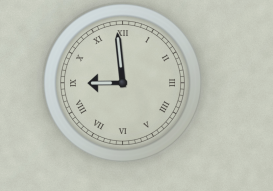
8:59
